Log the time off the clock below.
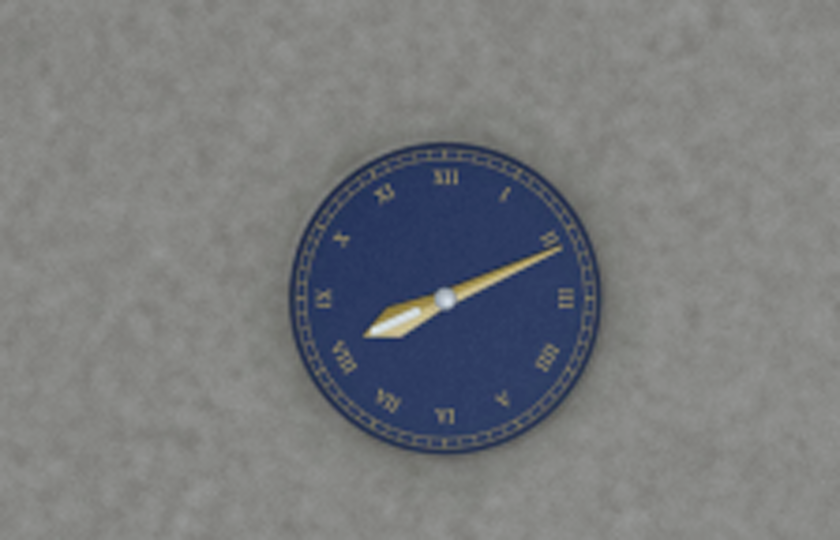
8:11
